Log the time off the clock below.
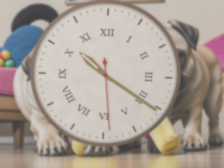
10:20:29
